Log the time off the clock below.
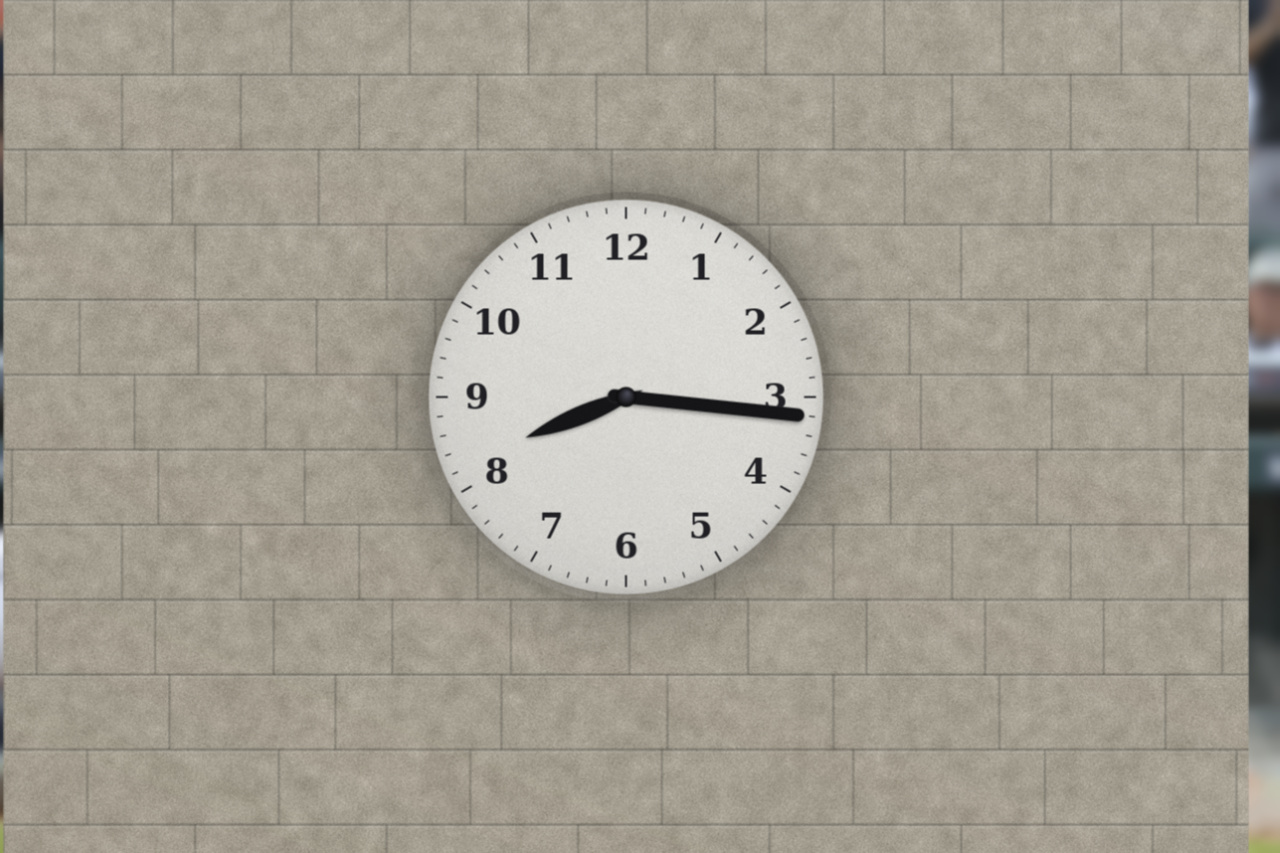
8:16
